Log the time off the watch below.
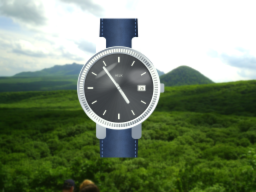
4:54
